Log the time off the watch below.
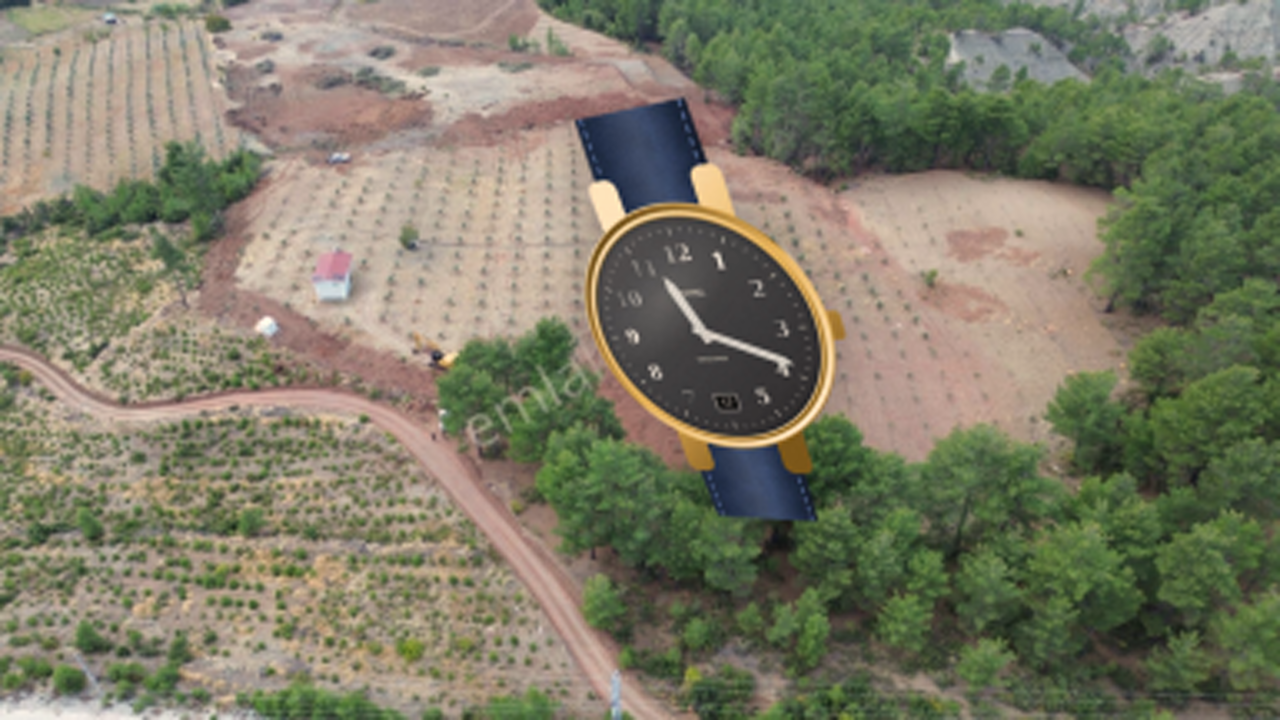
11:19
